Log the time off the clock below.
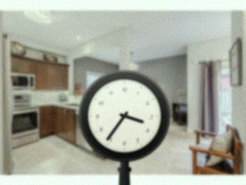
3:36
